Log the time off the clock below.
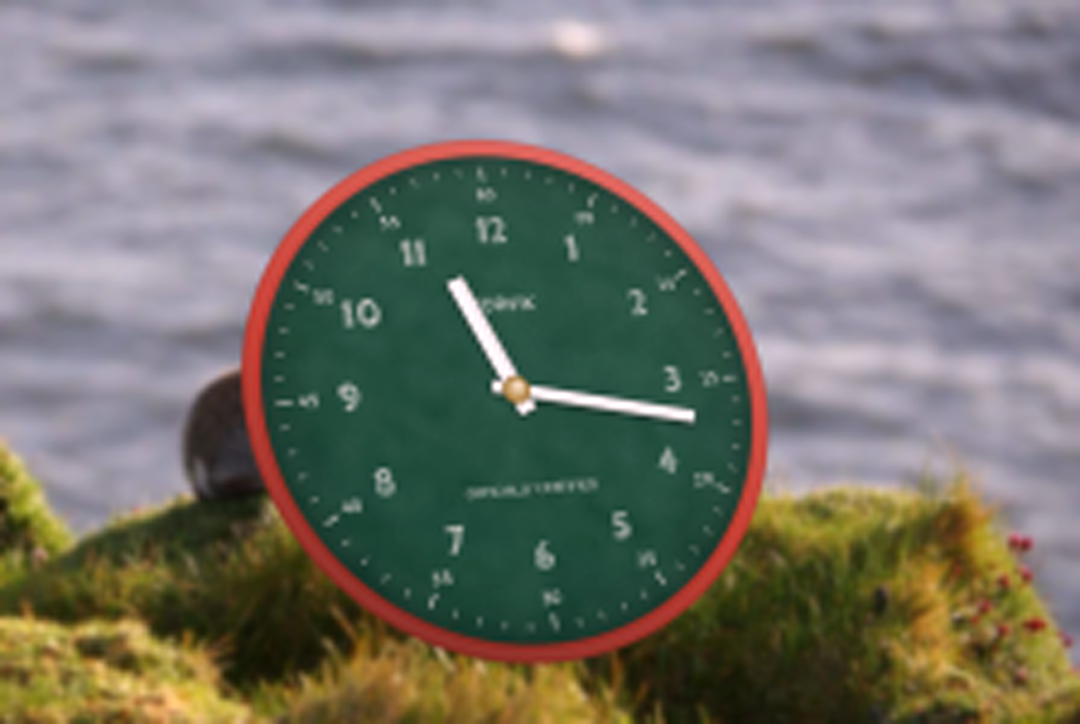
11:17
